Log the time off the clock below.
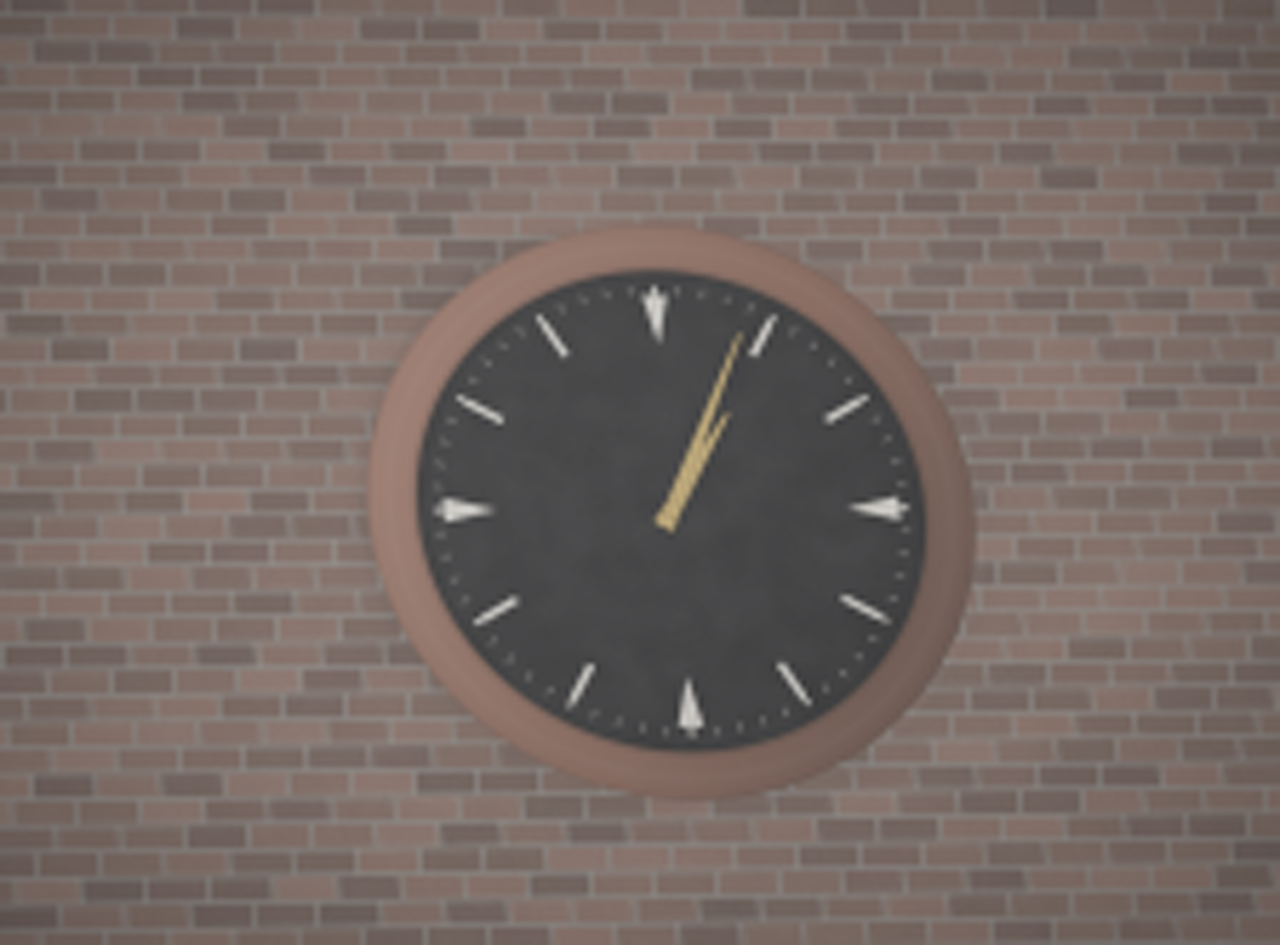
1:04
